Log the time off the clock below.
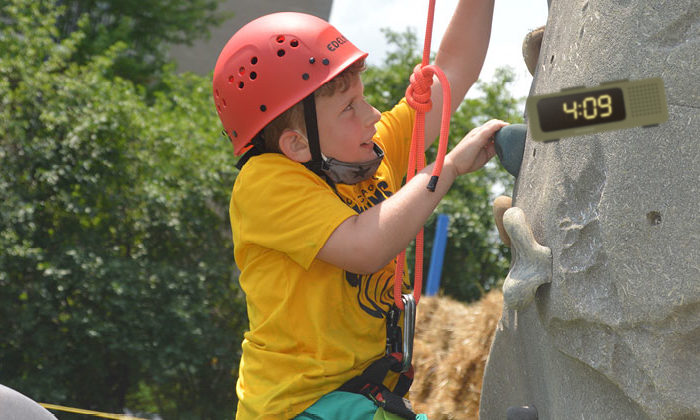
4:09
